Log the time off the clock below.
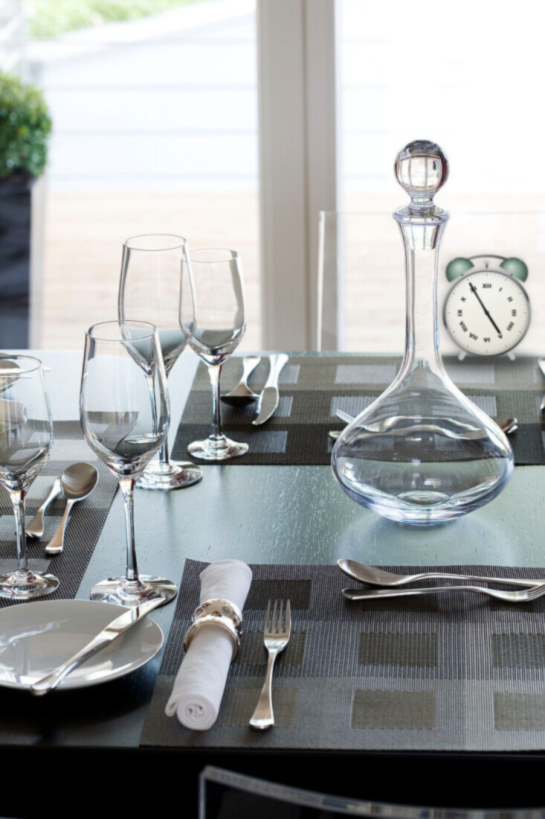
4:55
